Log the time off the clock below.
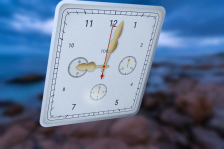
9:02
